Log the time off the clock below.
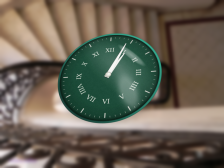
1:04
